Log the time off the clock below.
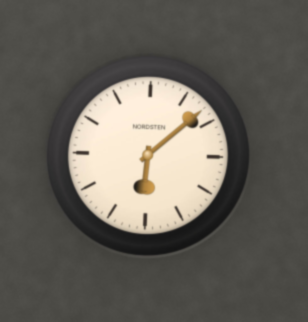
6:08
